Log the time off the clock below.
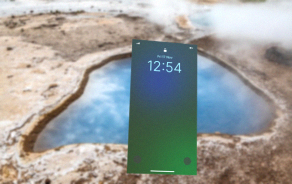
12:54
